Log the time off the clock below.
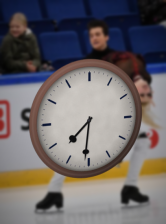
7:31
